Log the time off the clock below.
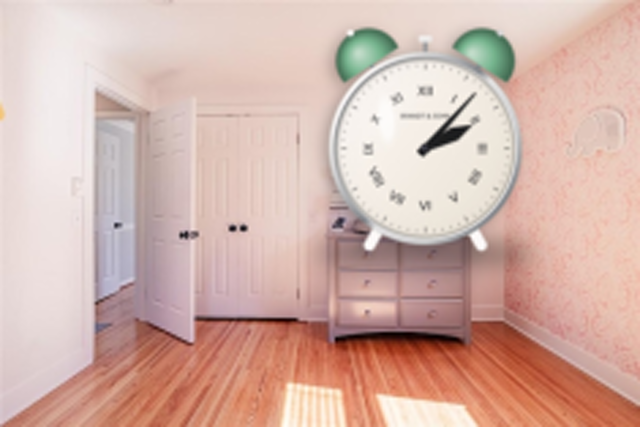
2:07
